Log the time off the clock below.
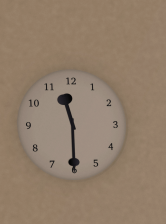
11:30
